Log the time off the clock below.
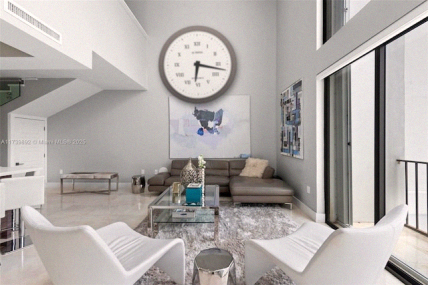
6:17
